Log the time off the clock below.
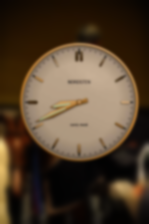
8:41
